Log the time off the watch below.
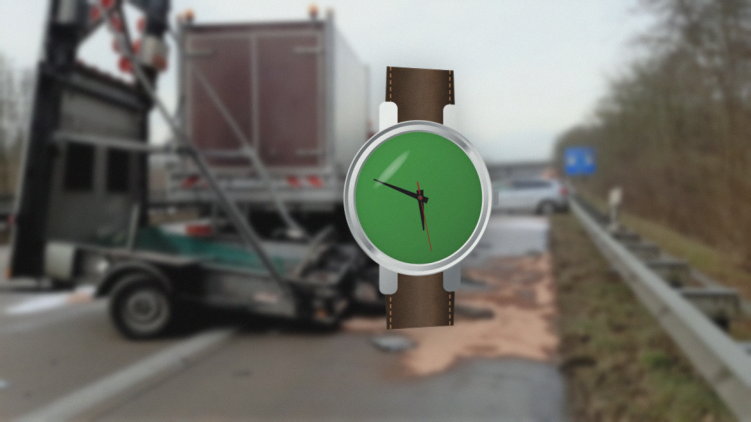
5:48:28
